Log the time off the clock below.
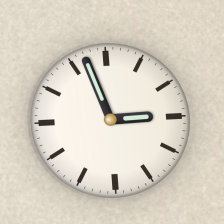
2:57
